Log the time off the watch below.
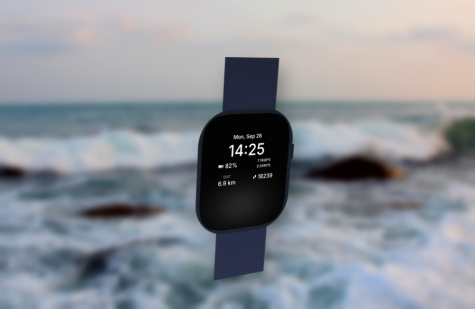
14:25
